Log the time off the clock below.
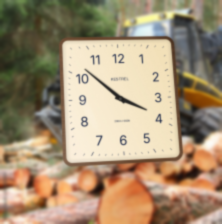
3:52
